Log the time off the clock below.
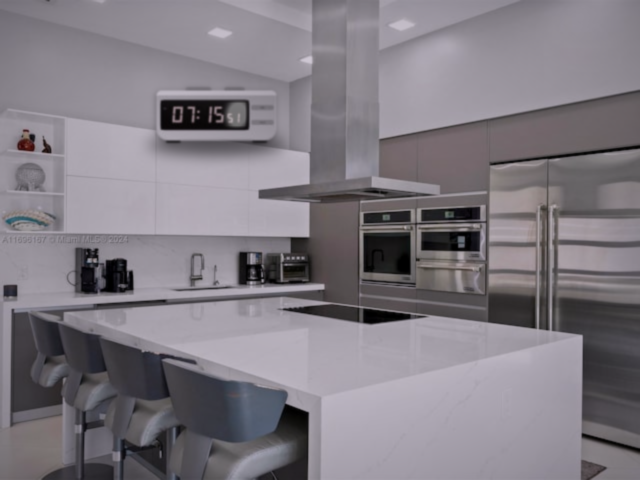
7:15
